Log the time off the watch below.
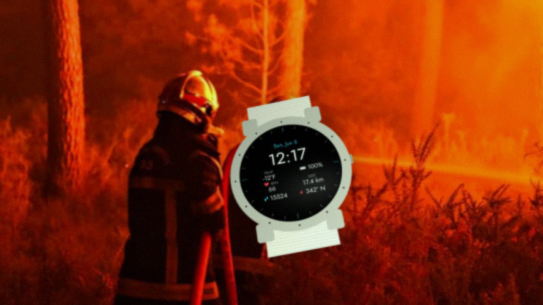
12:17
